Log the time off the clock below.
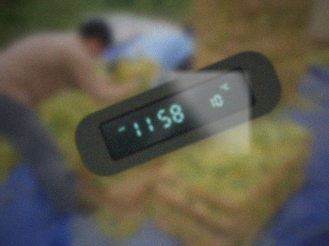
11:58
